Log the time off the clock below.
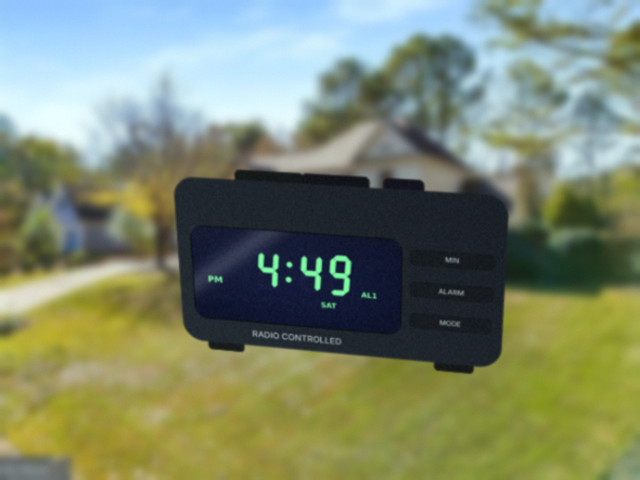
4:49
